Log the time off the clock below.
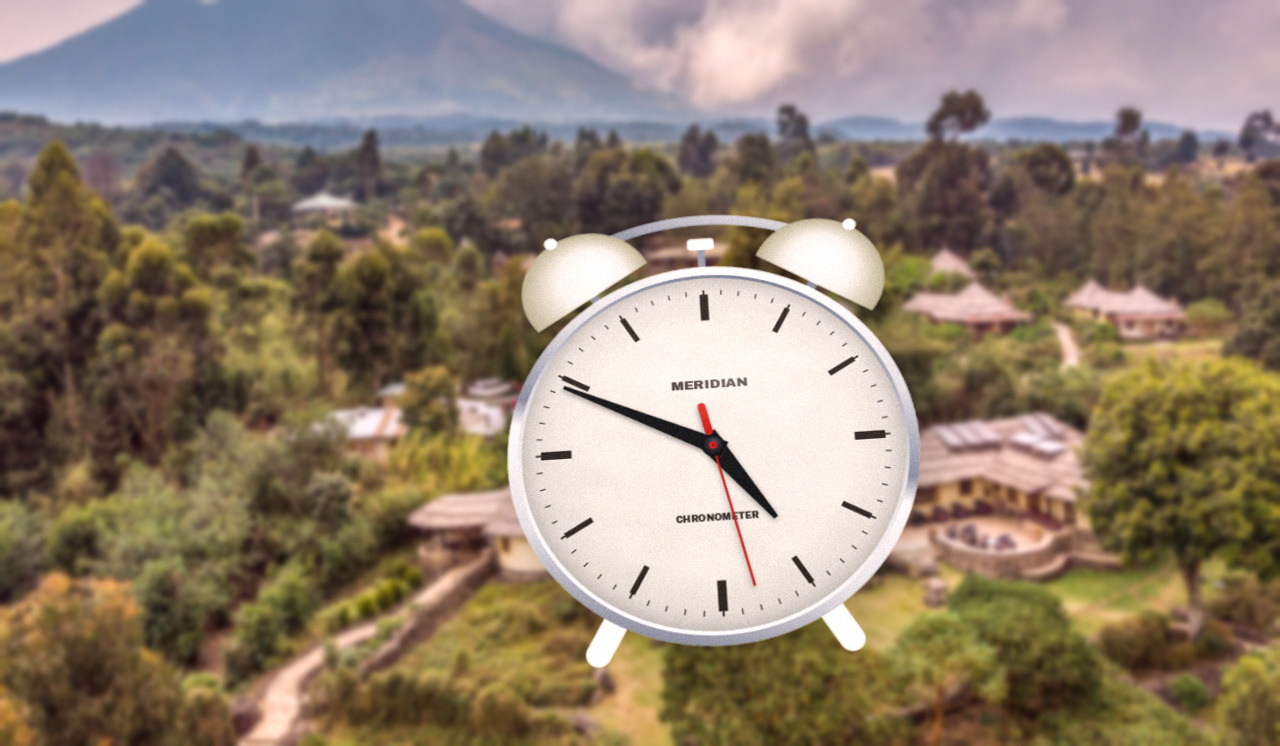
4:49:28
